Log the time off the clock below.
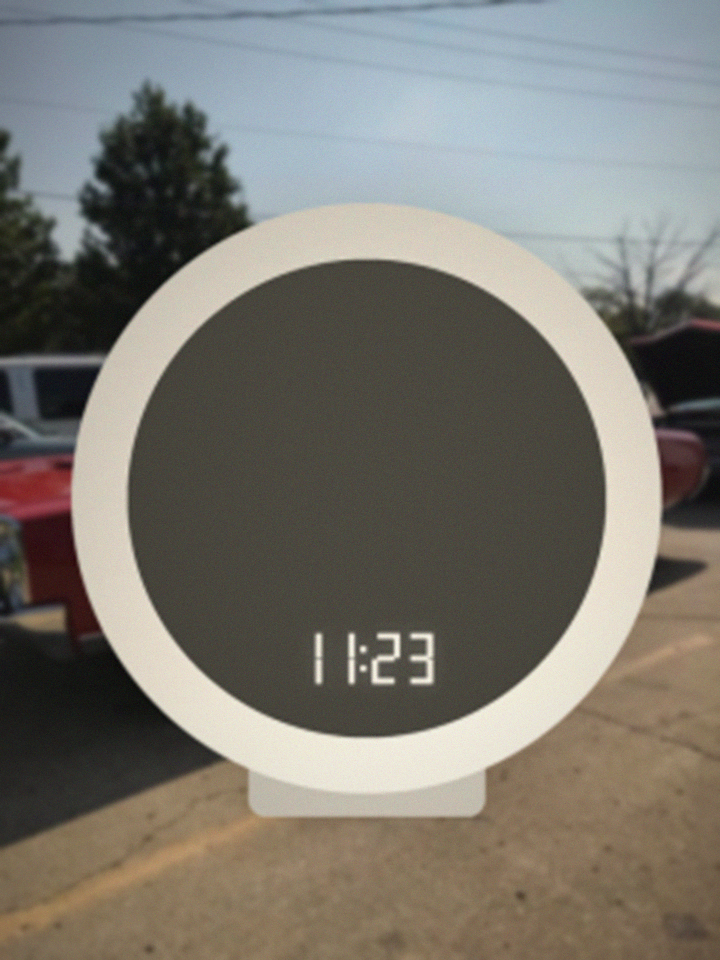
11:23
